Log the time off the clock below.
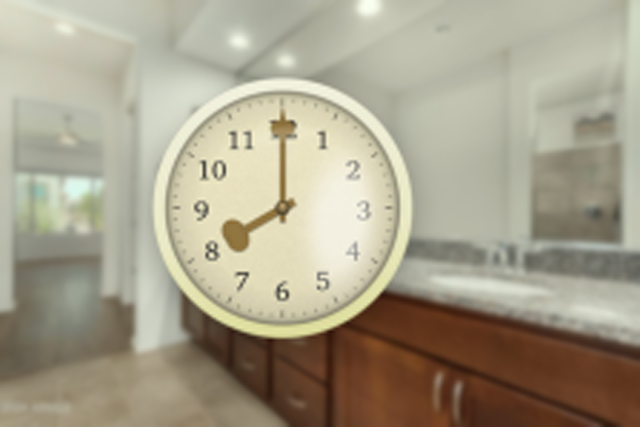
8:00
